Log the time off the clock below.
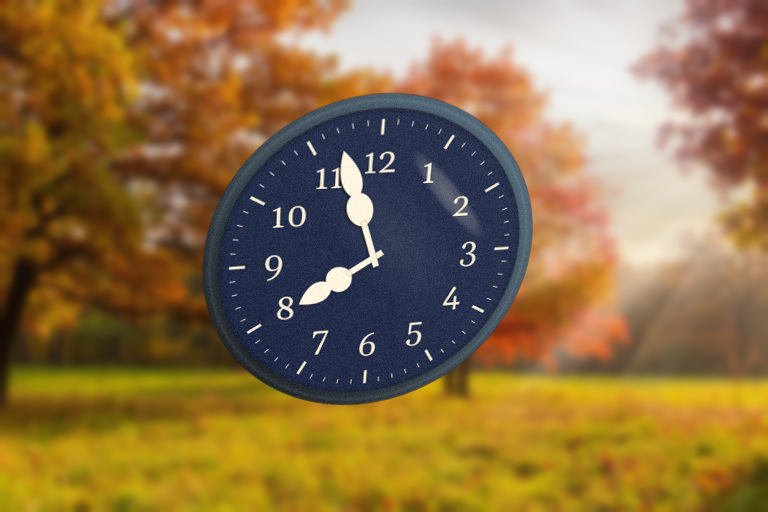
7:57
